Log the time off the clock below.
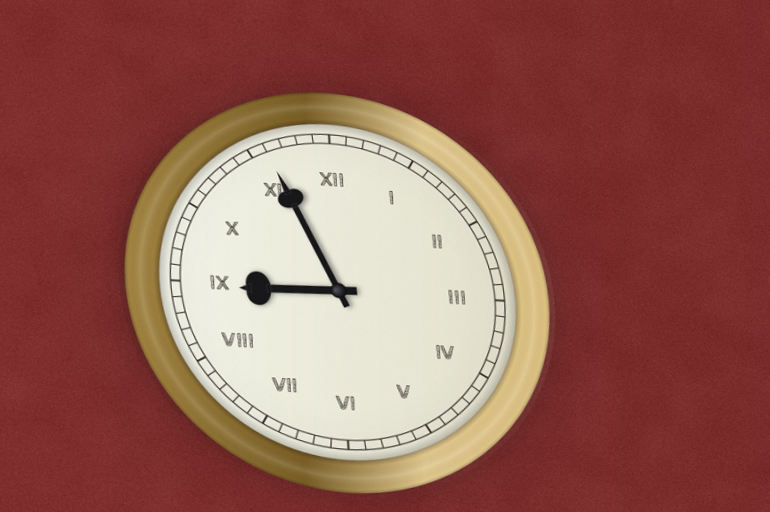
8:56
